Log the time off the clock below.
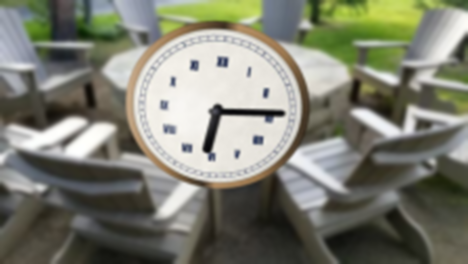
6:14
